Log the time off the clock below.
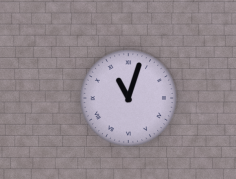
11:03
